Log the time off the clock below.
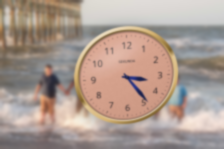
3:24
